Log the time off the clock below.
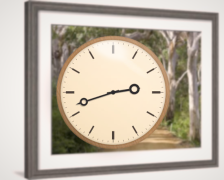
2:42
